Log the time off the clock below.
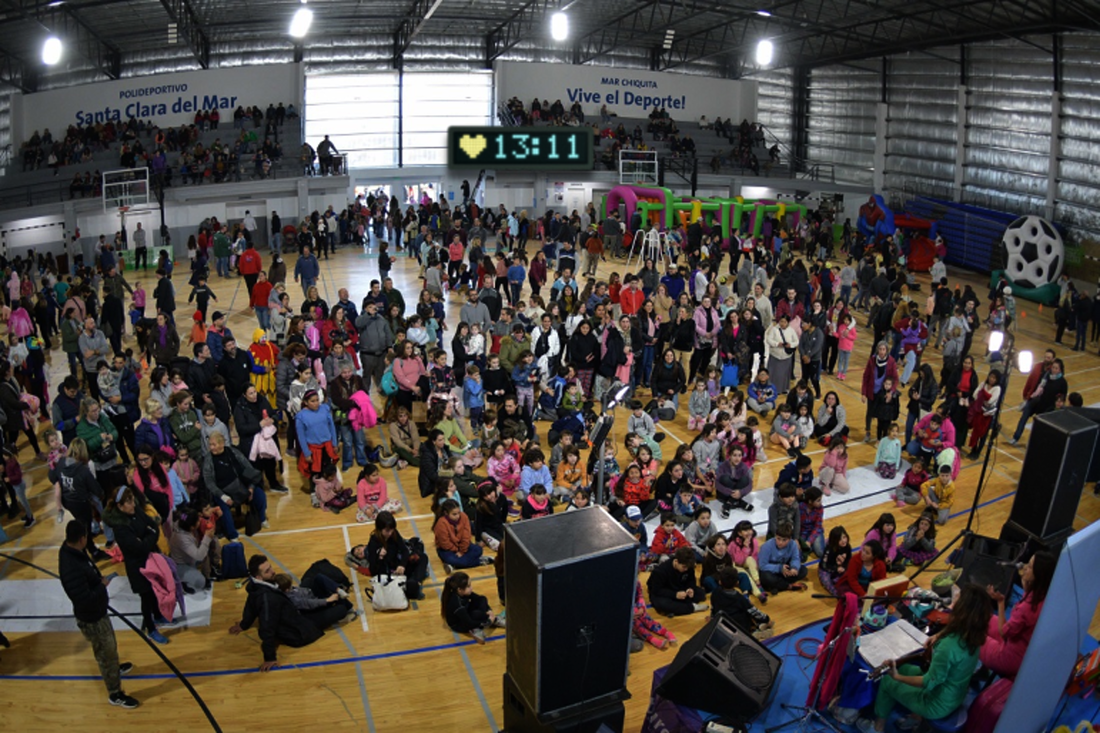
13:11
